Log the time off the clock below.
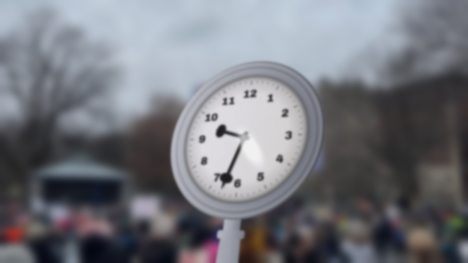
9:33
